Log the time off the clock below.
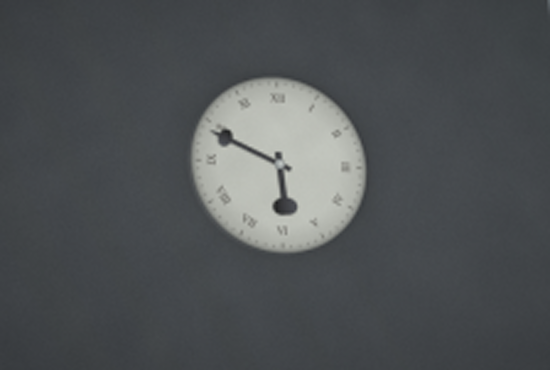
5:49
